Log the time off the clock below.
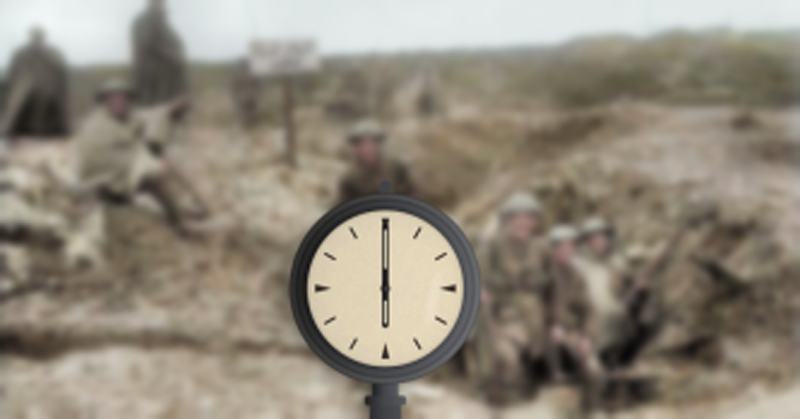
6:00
